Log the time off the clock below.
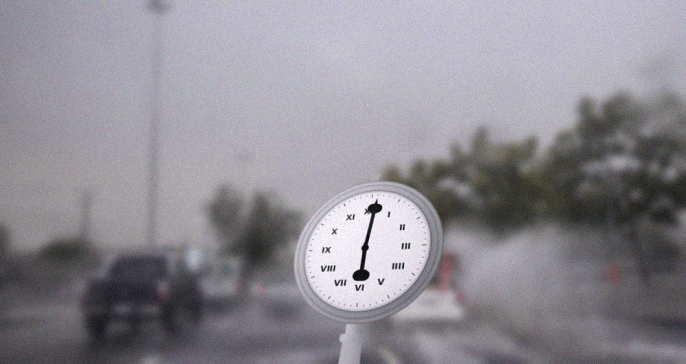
6:01
